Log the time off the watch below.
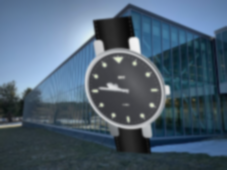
9:46
